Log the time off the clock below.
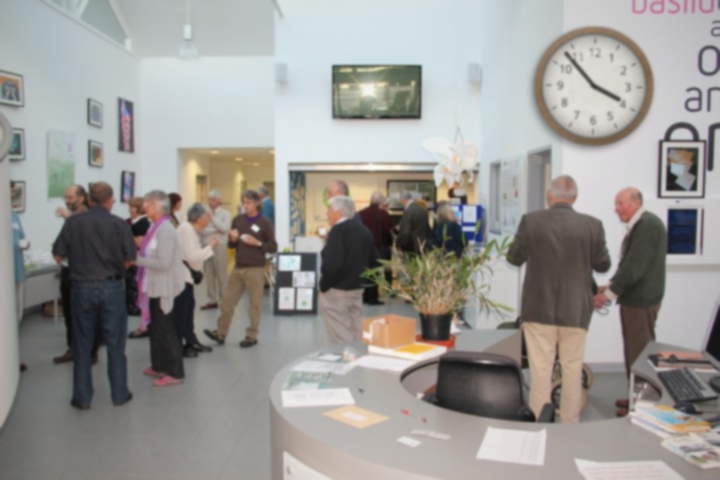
3:53
